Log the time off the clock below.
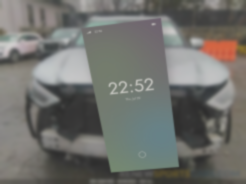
22:52
